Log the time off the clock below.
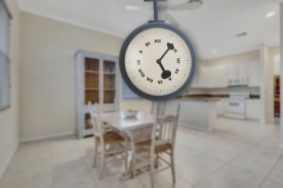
5:07
